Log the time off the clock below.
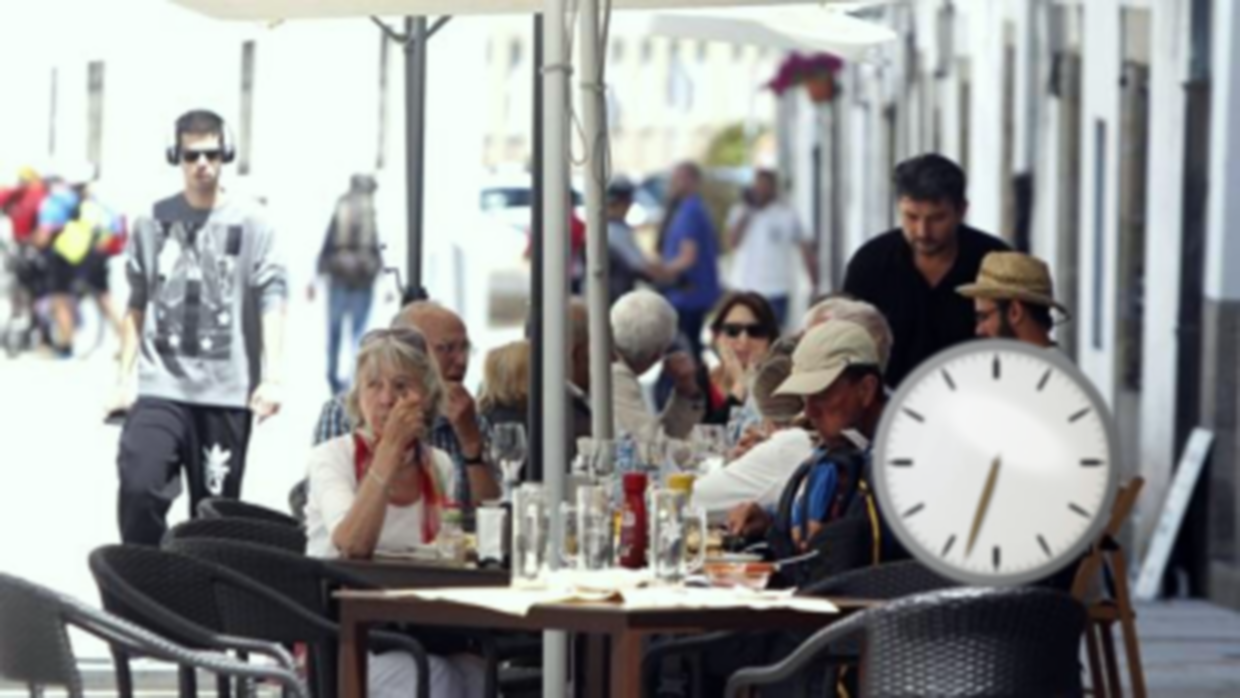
6:33
